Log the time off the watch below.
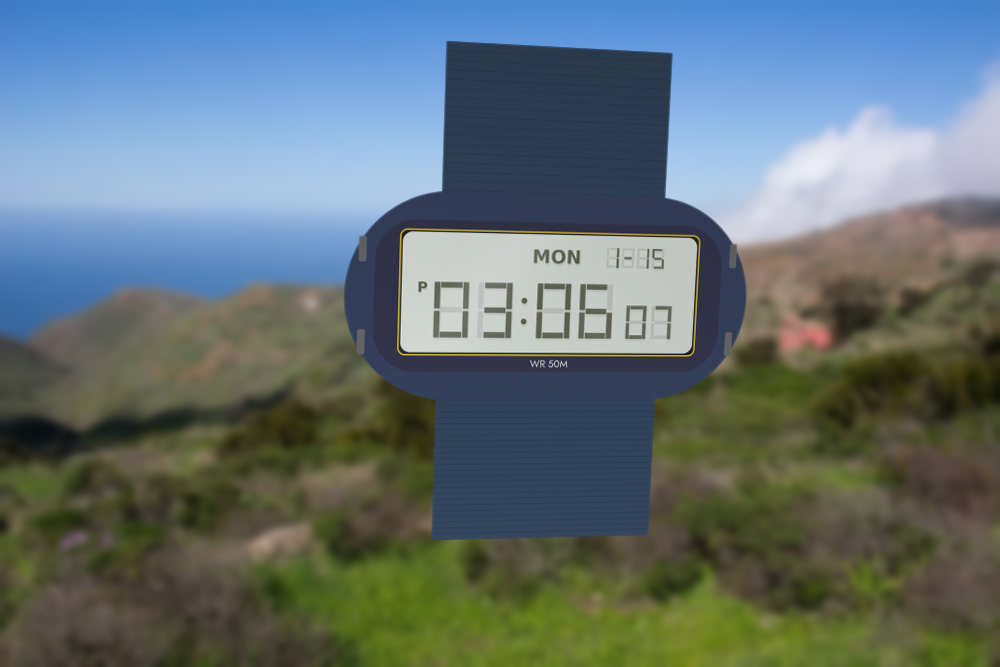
3:06:07
